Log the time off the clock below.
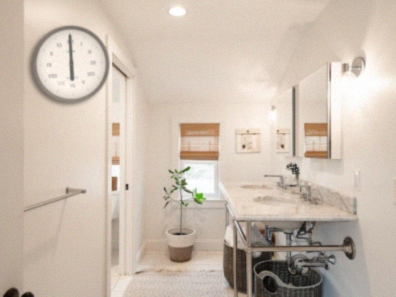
6:00
